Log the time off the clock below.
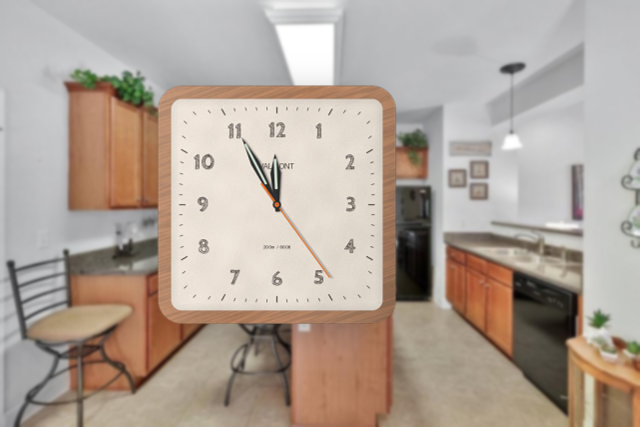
11:55:24
